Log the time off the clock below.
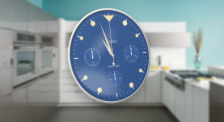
10:57
